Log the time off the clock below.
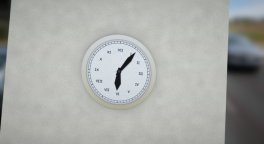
6:06
